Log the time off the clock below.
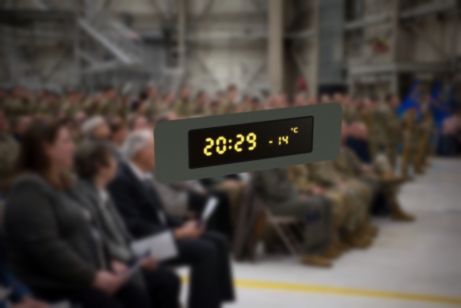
20:29
